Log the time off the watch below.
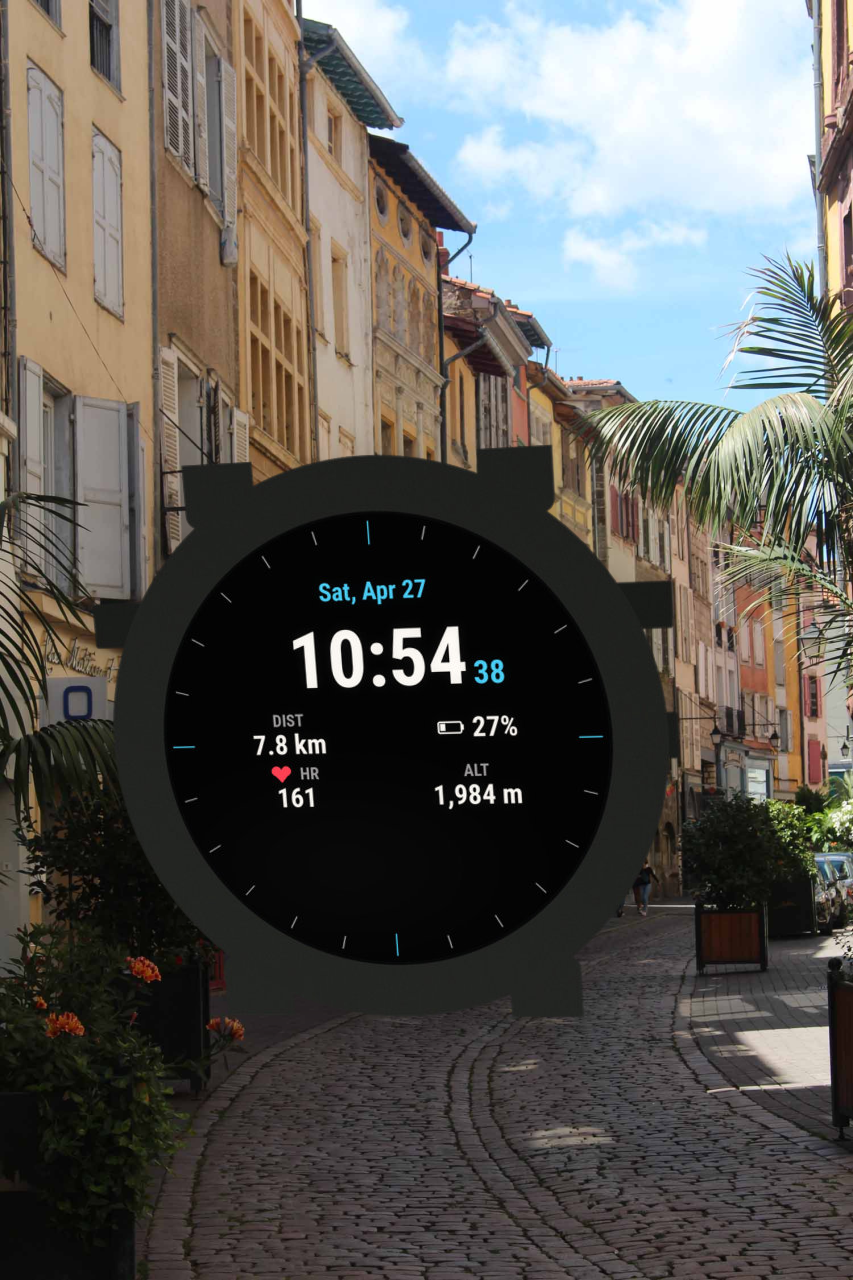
10:54:38
